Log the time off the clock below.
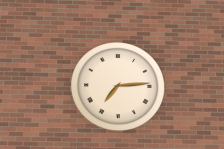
7:14
